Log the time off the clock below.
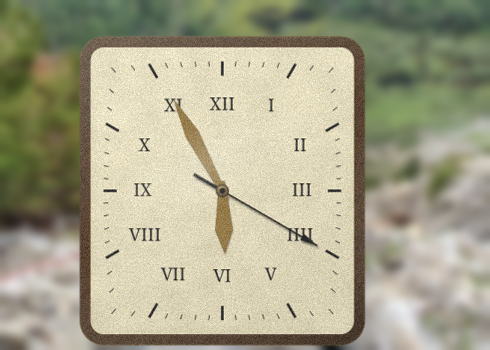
5:55:20
